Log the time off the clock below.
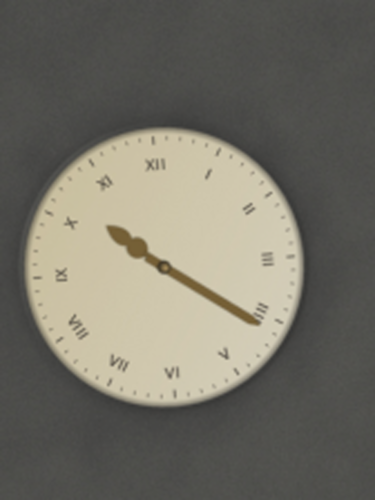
10:21
